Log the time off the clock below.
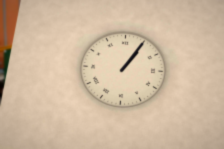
1:05
